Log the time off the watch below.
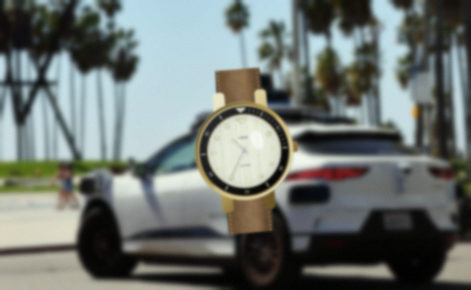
10:35
